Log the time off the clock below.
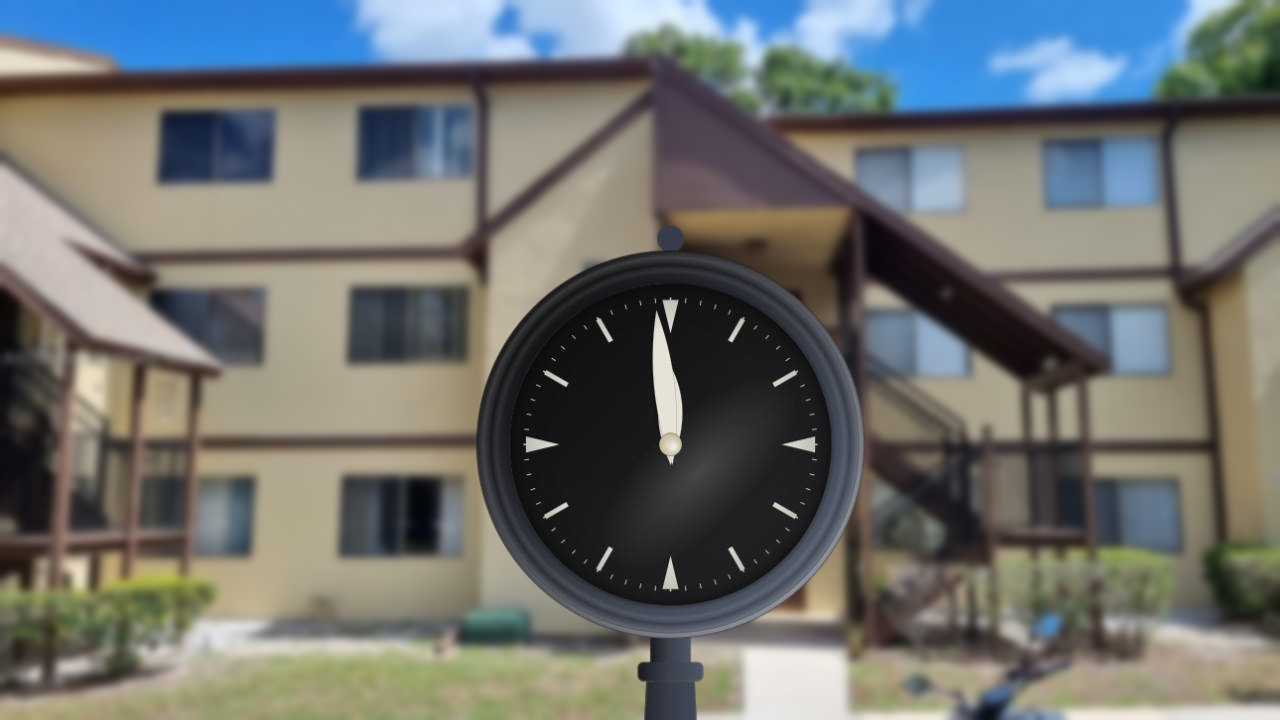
11:59
